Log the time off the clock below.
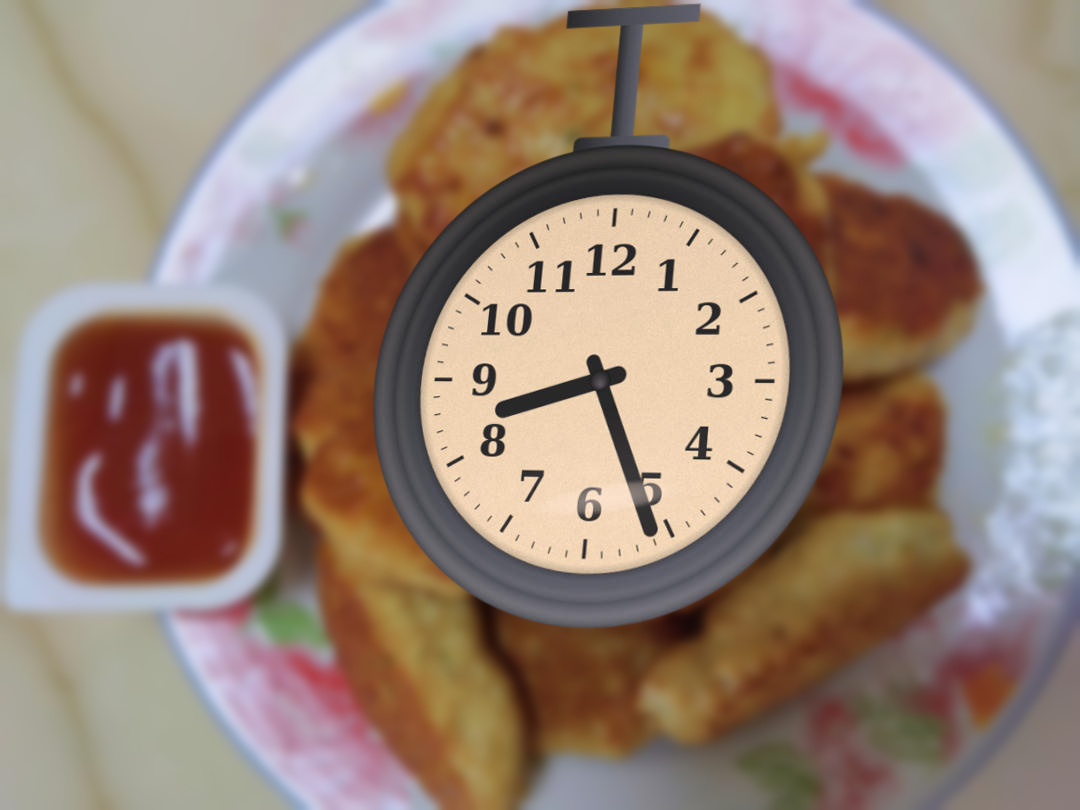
8:26
